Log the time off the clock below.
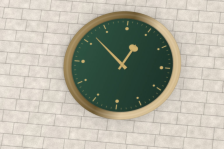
12:52
